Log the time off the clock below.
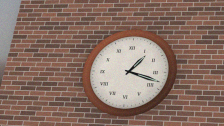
1:18
